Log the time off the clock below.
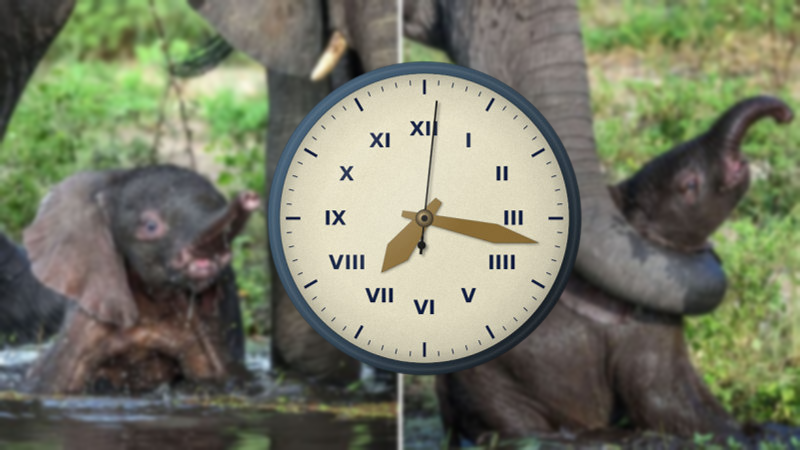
7:17:01
